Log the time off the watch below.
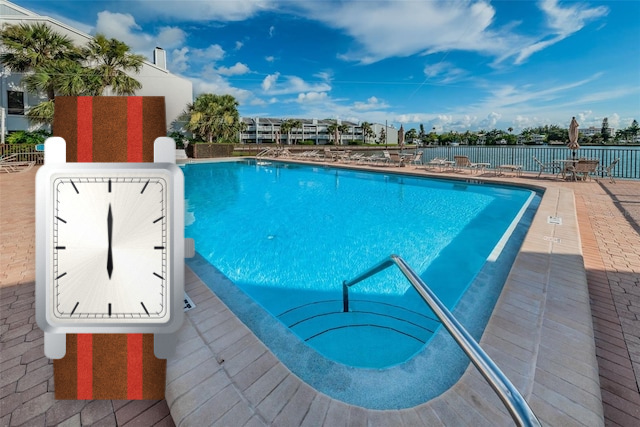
6:00
